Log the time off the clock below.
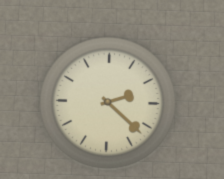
2:22
